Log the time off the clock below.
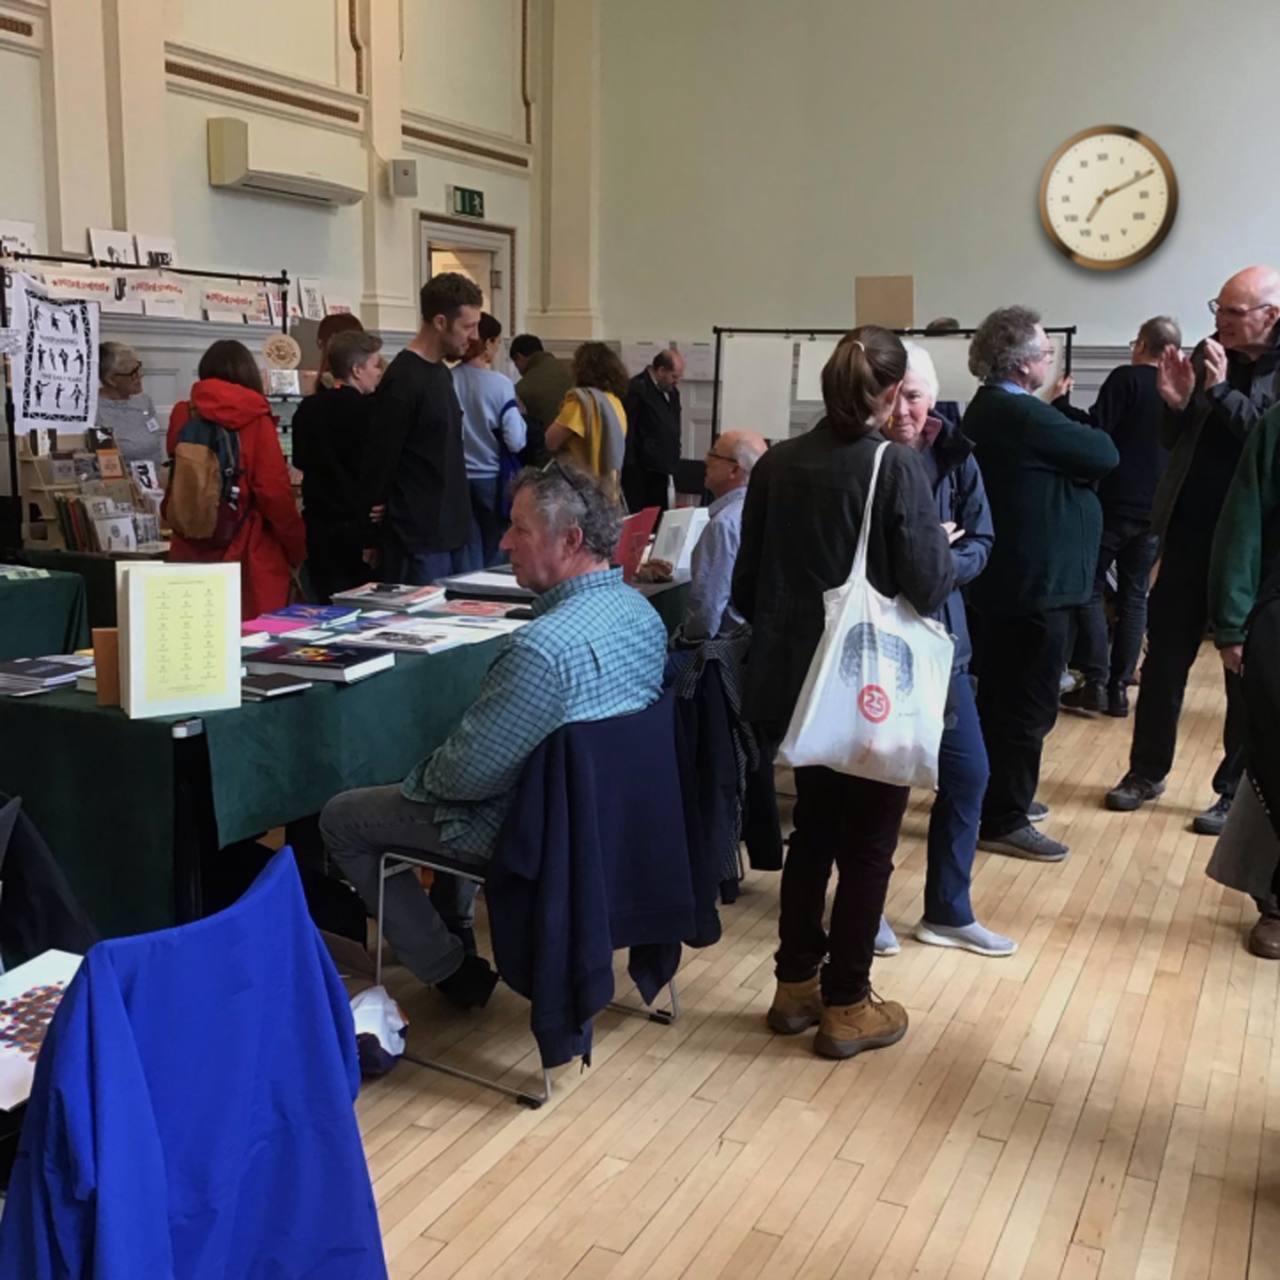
7:11
